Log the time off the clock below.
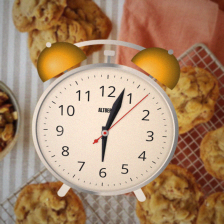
6:03:07
